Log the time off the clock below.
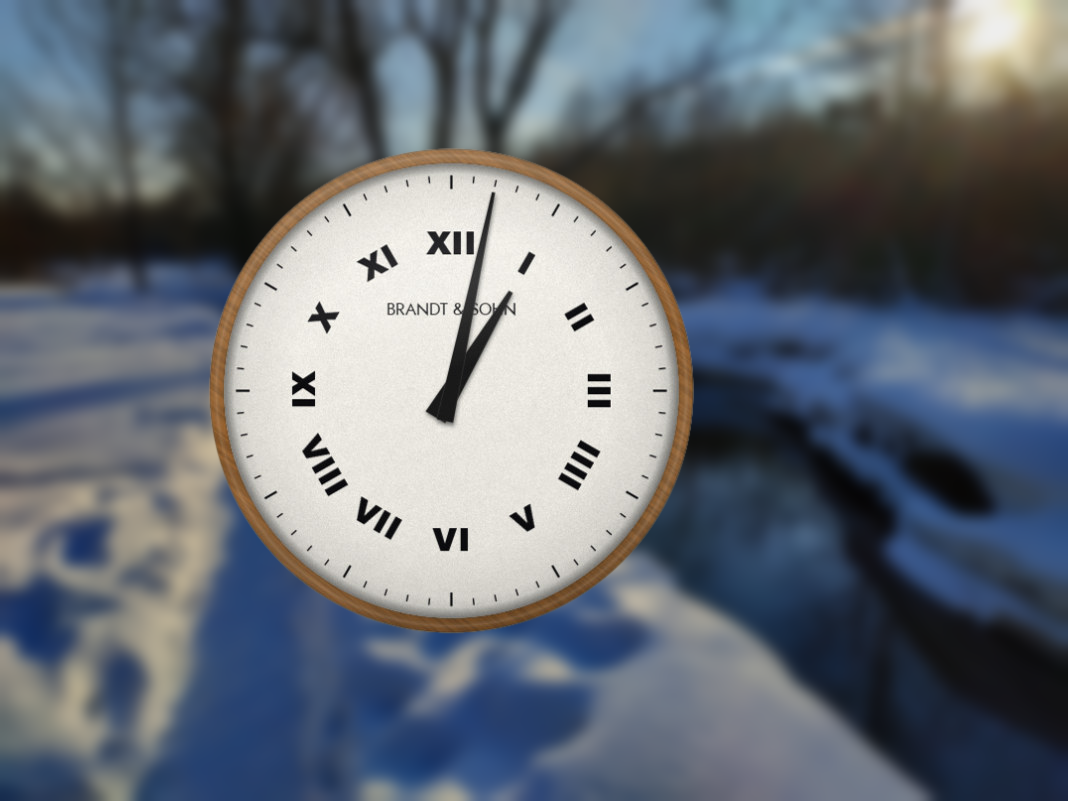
1:02
